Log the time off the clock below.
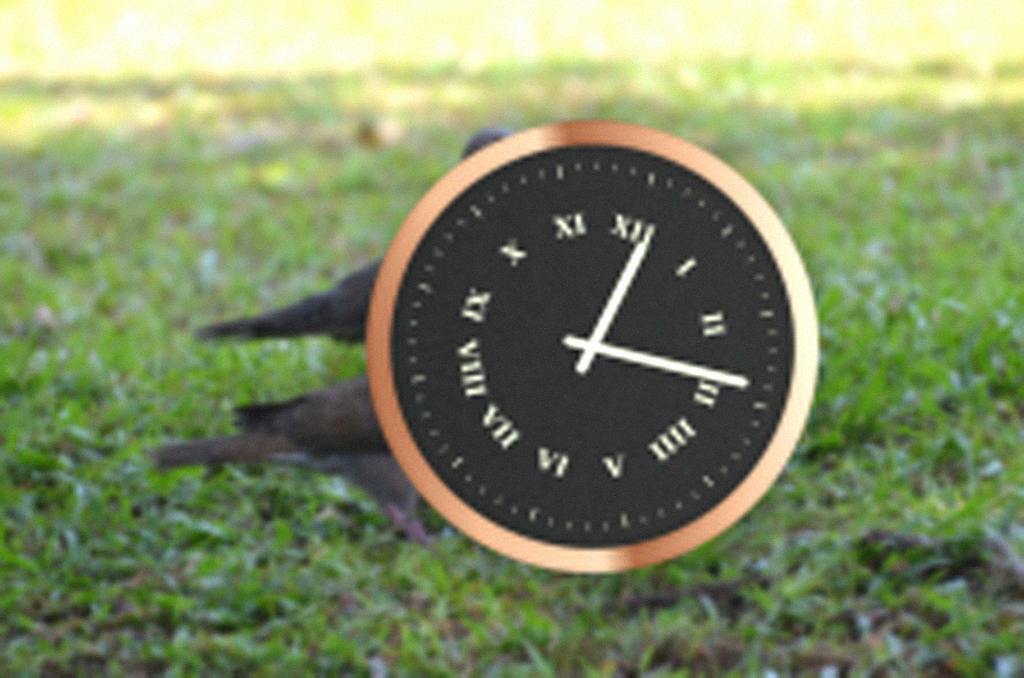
12:14
